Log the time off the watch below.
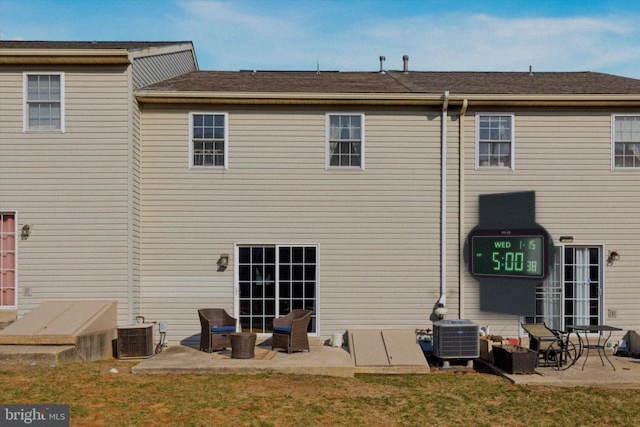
5:00
